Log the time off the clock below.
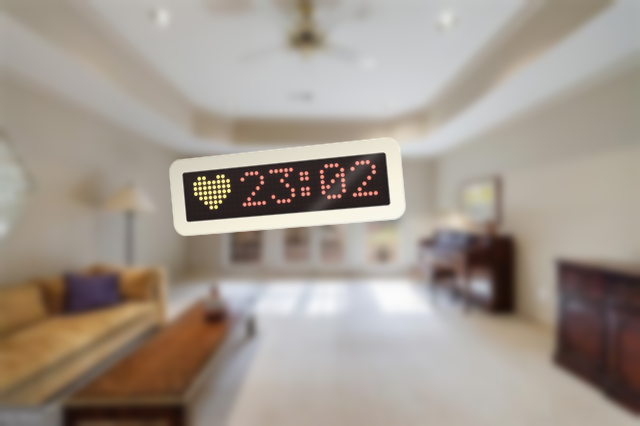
23:02
